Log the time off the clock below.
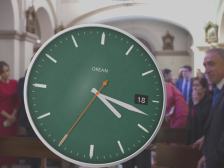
4:17:35
